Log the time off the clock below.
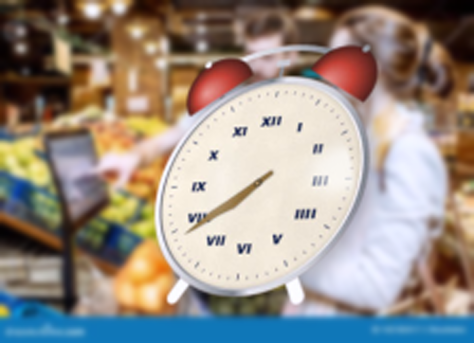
7:39
